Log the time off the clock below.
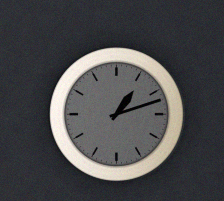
1:12
